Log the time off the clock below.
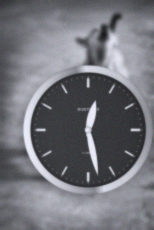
12:28
